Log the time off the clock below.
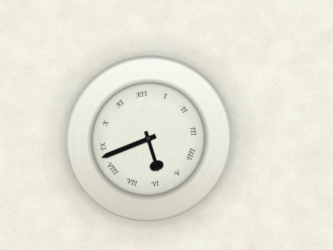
5:43
